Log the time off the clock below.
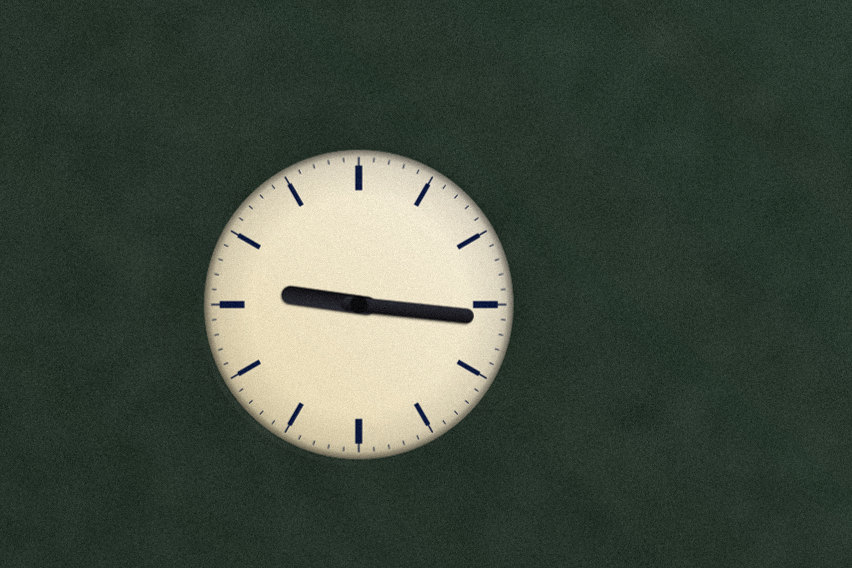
9:16
